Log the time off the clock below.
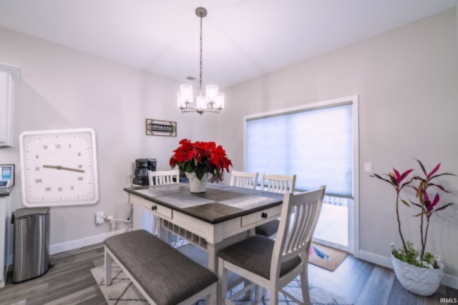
9:17
